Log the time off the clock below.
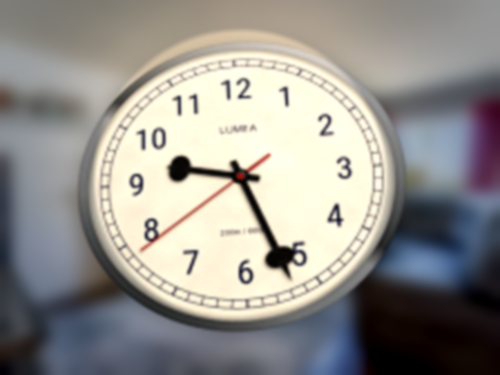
9:26:39
